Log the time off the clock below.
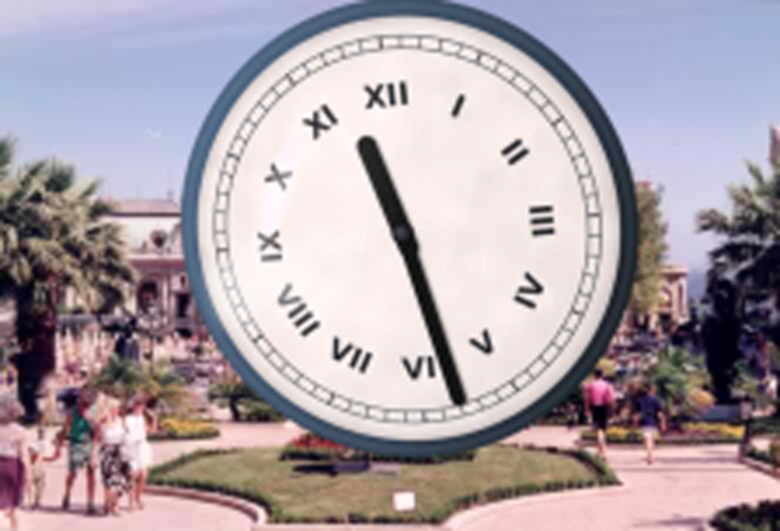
11:28
